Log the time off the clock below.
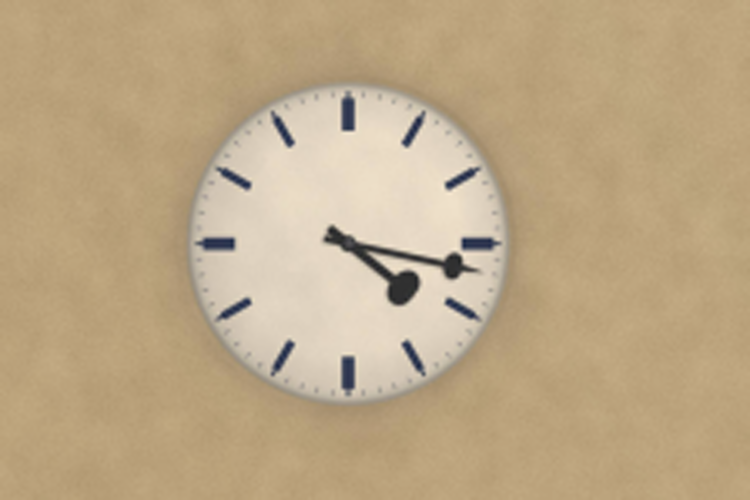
4:17
